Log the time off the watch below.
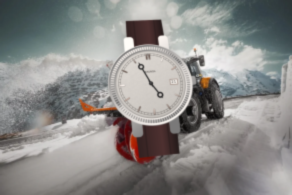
4:56
